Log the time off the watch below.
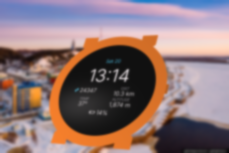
13:14
